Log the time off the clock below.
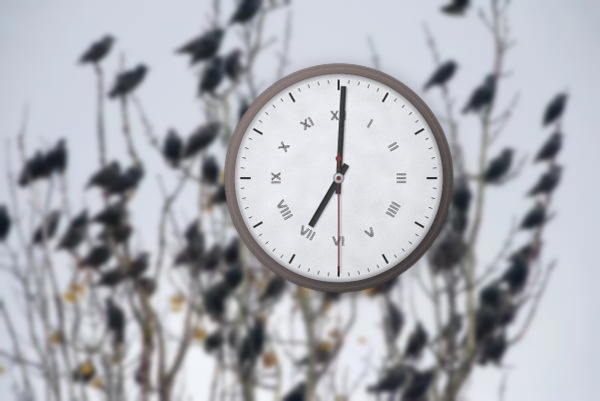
7:00:30
